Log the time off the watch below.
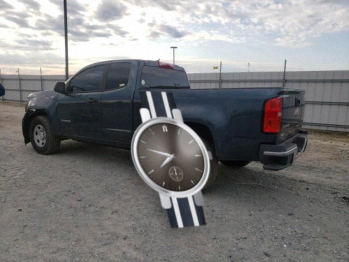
7:48
